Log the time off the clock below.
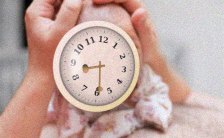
8:29
